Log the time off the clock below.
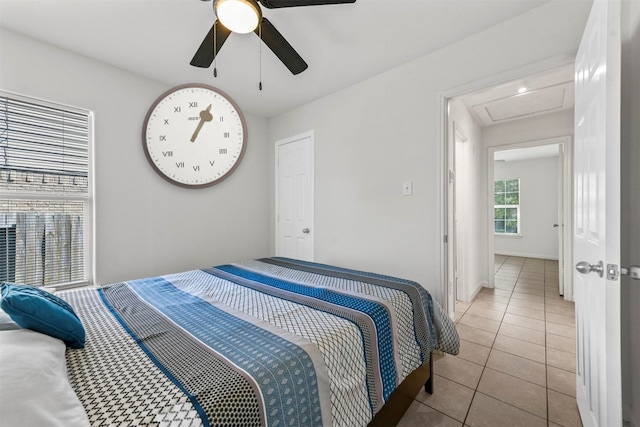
1:05
